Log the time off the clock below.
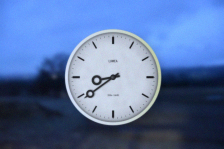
8:39
